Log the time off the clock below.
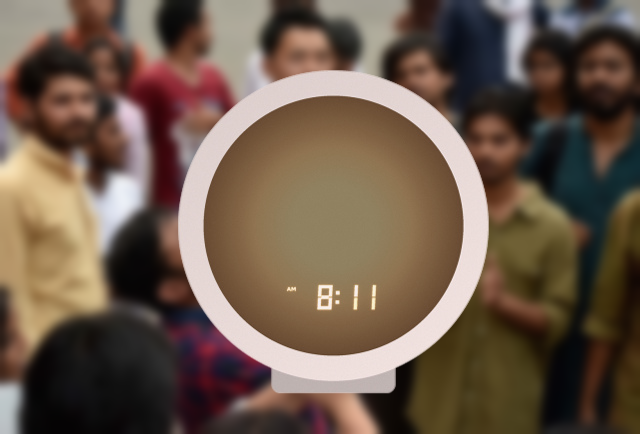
8:11
